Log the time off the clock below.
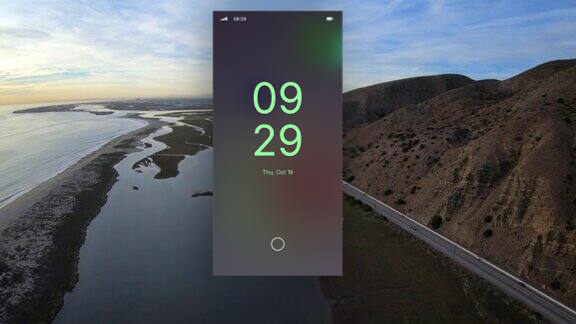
9:29
